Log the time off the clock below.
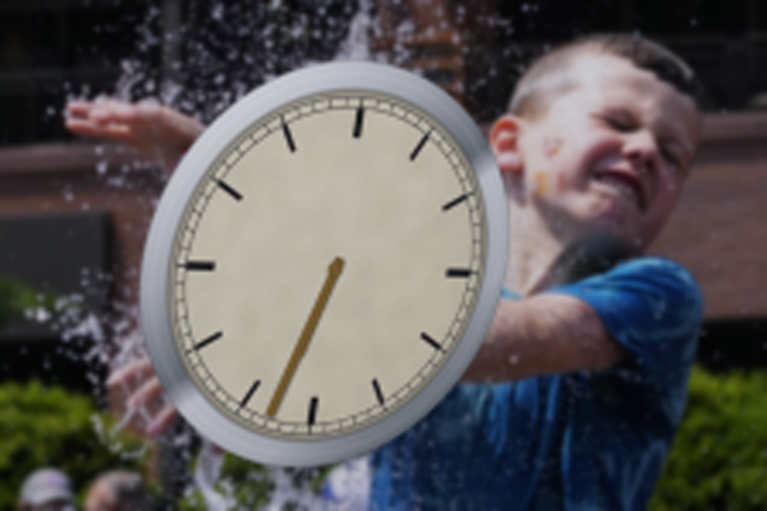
6:33
